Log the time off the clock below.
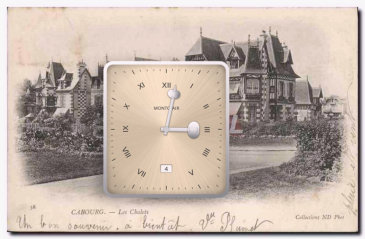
3:02
